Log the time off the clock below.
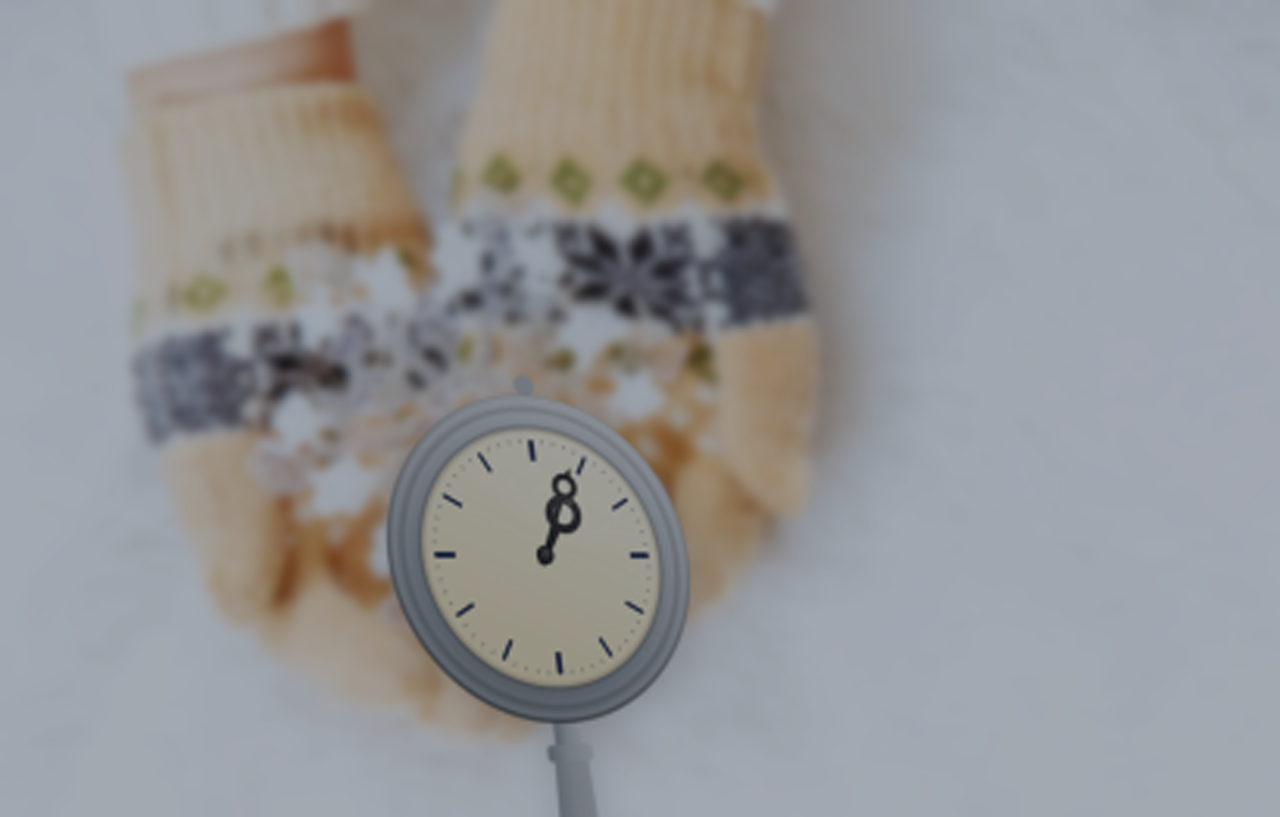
1:04
